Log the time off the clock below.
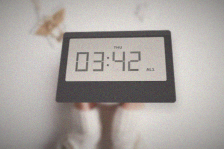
3:42
